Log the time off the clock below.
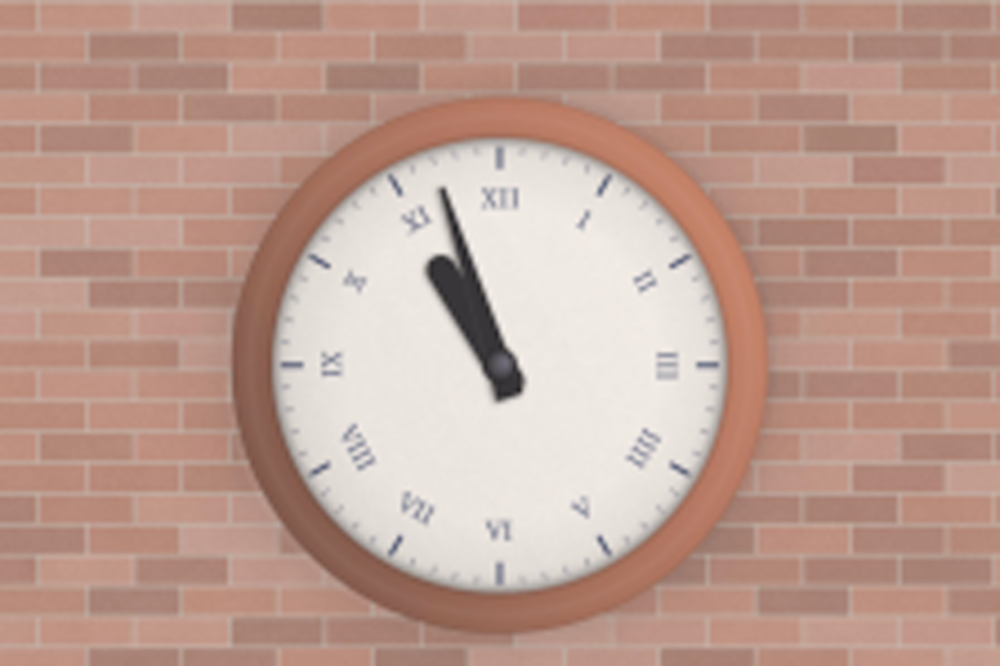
10:57
